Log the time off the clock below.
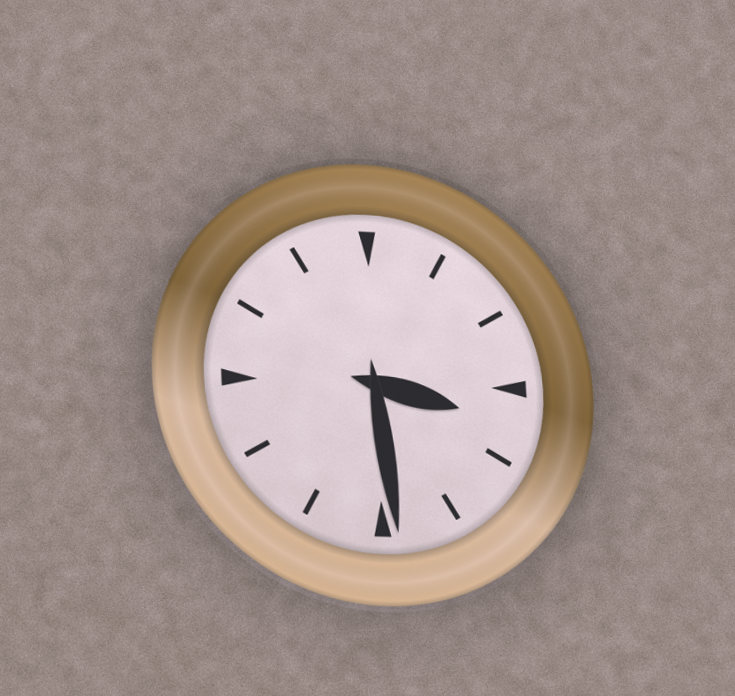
3:29
